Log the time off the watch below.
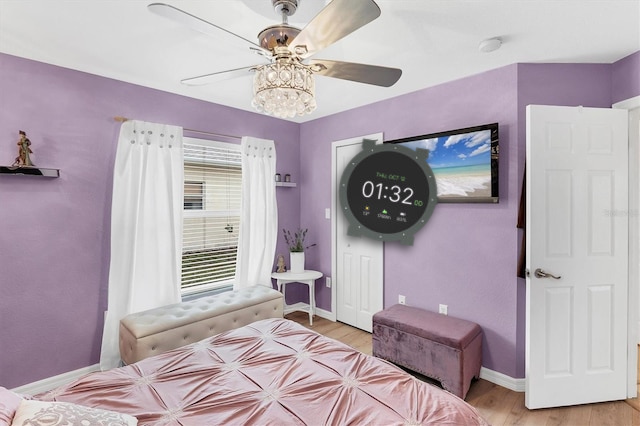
1:32
